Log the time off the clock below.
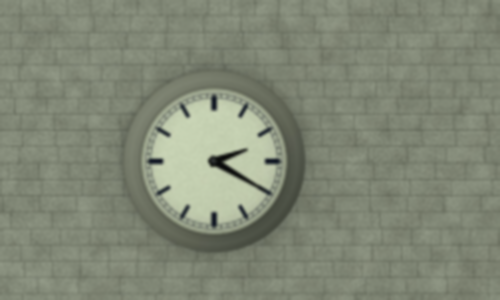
2:20
